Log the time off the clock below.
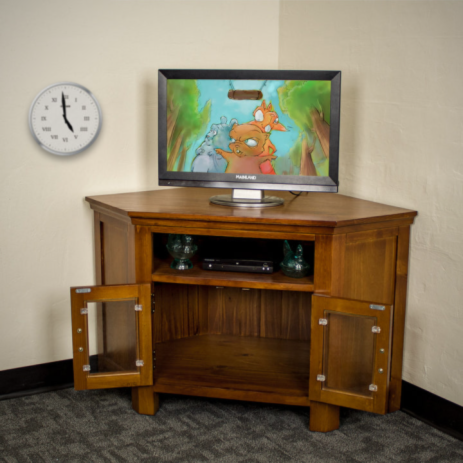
4:59
